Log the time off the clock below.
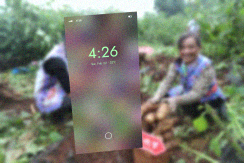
4:26
